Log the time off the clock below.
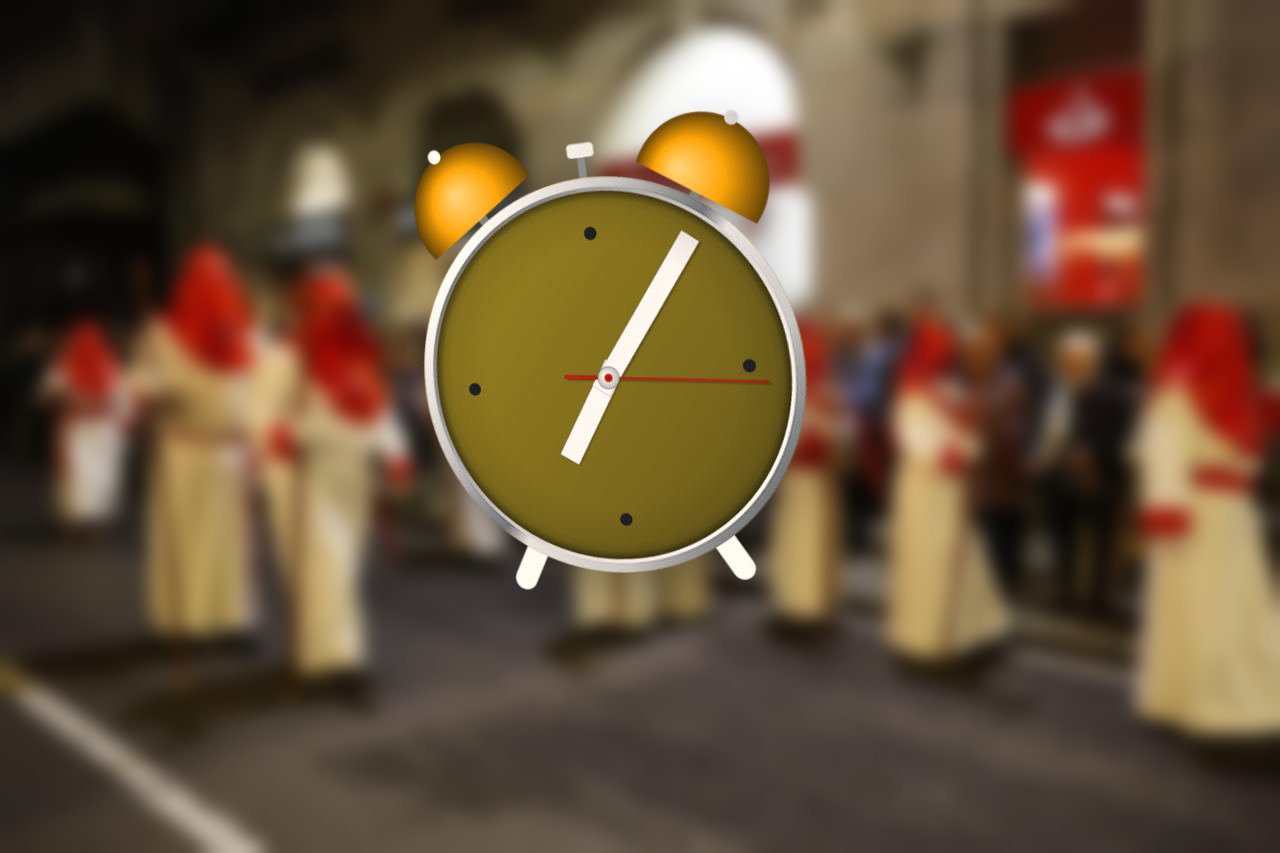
7:06:16
